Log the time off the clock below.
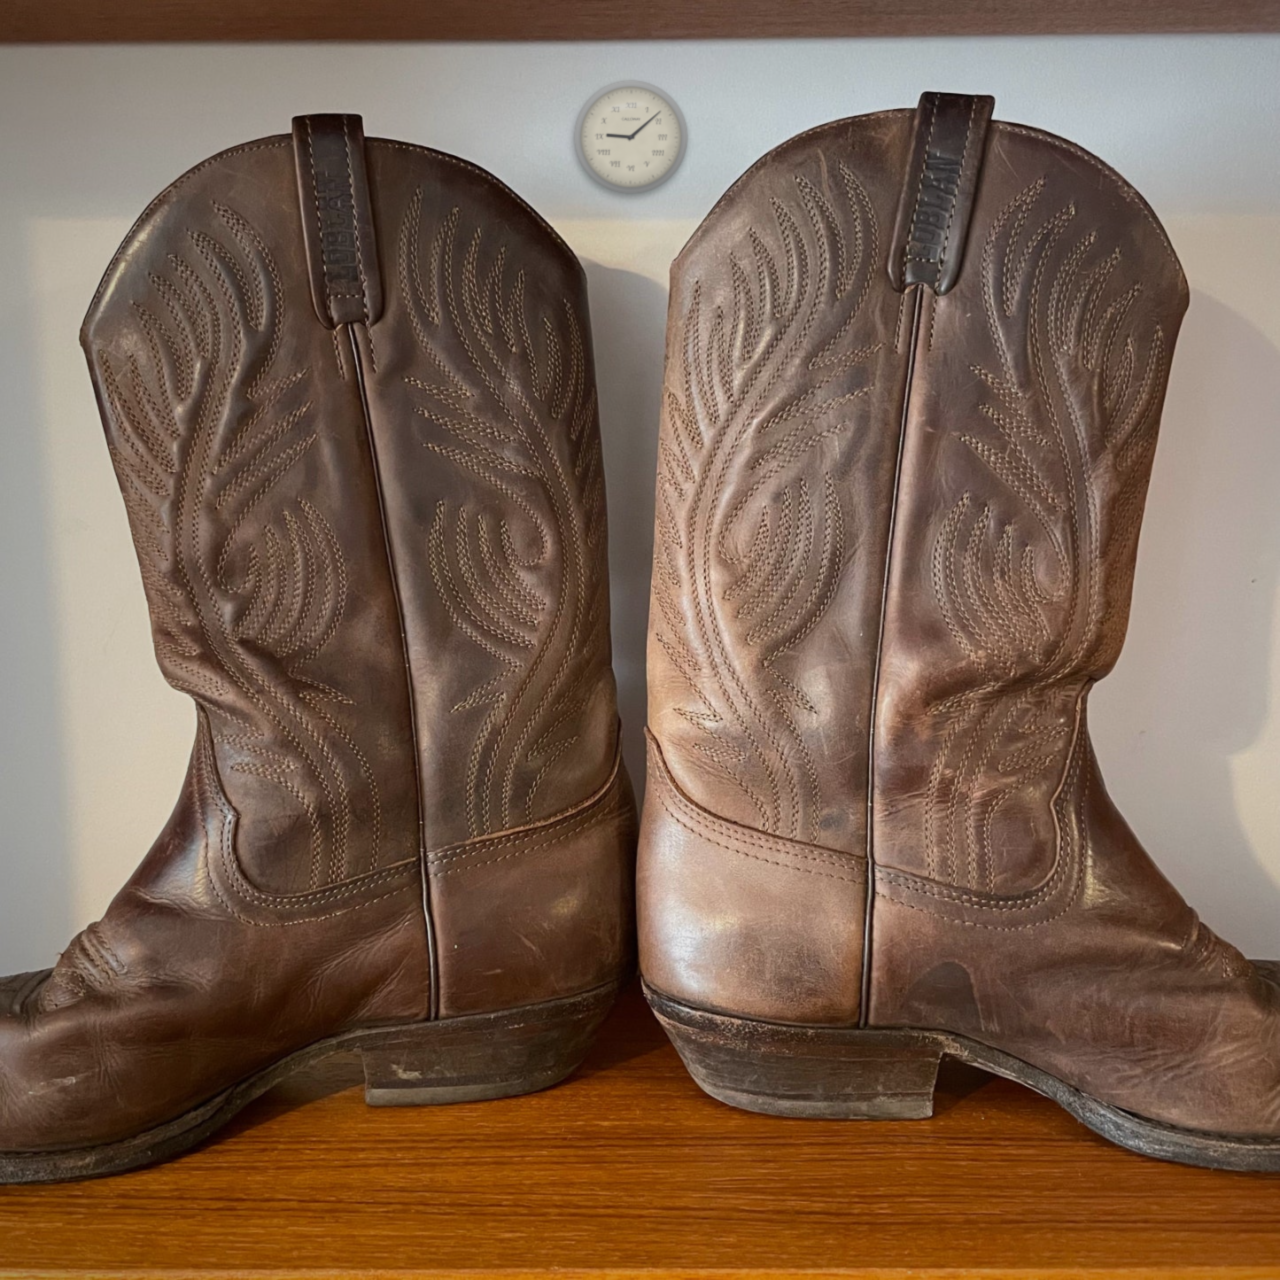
9:08
